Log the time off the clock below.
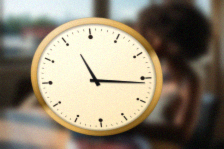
11:16
